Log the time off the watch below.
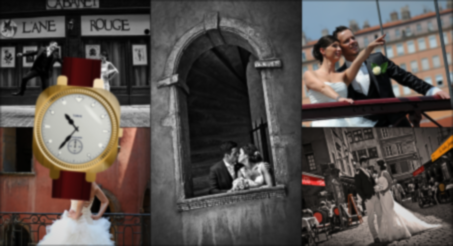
10:36
